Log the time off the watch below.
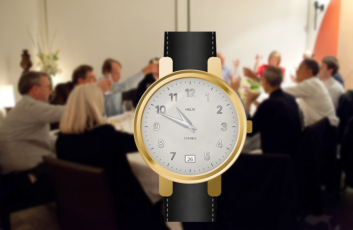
10:49
